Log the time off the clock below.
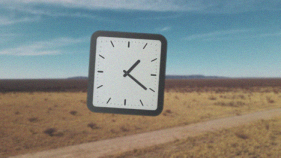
1:21
